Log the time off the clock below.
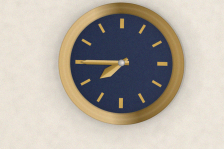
7:45
